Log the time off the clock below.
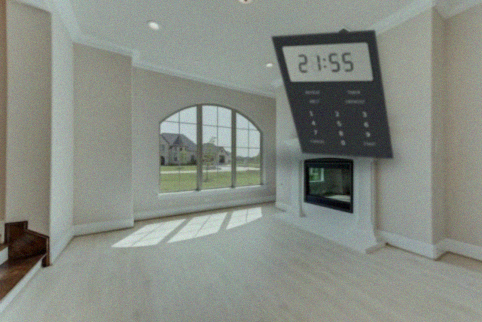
21:55
